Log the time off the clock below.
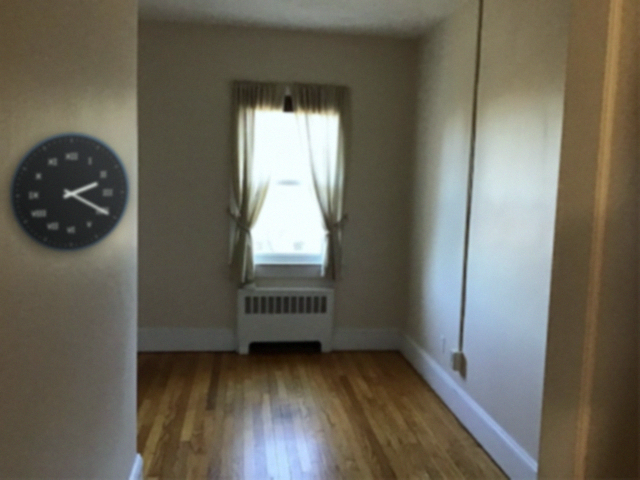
2:20
